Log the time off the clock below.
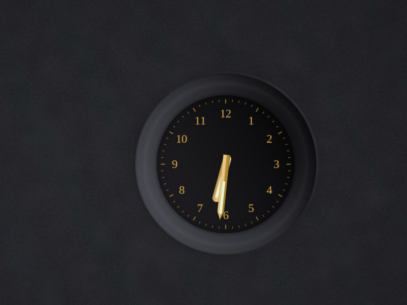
6:31
